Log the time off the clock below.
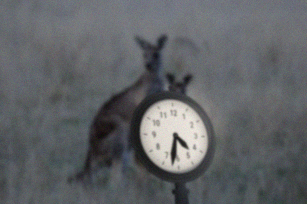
4:32
